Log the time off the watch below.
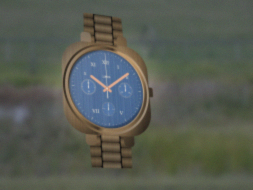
10:09
